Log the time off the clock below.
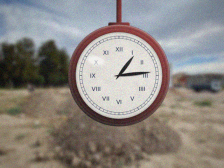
1:14
